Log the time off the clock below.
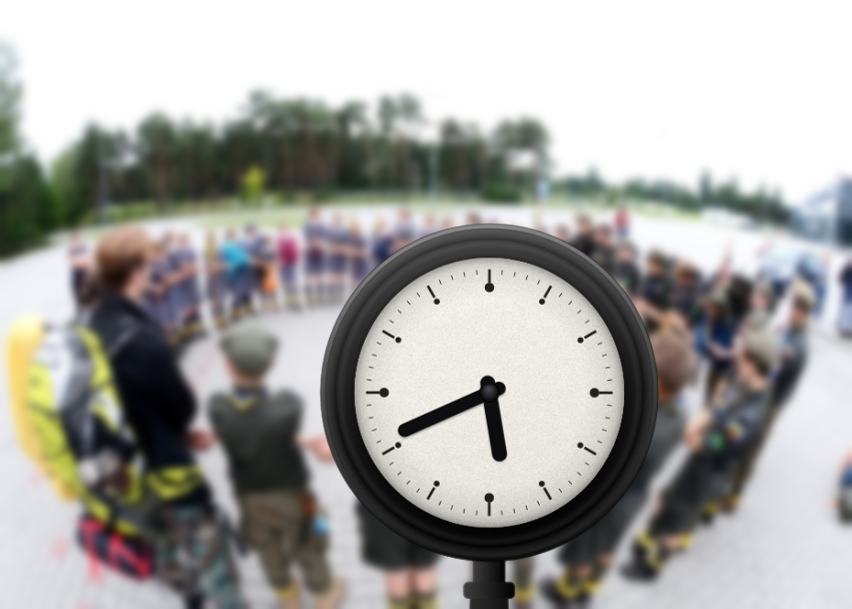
5:41
